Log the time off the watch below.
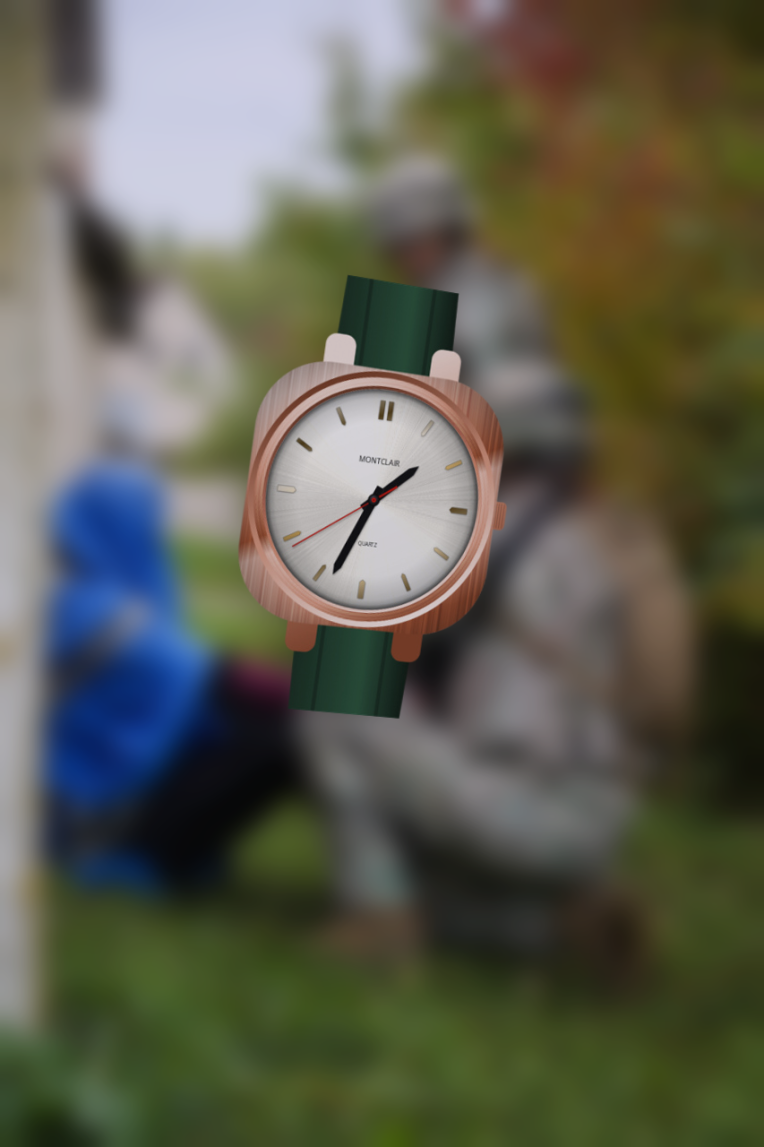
1:33:39
